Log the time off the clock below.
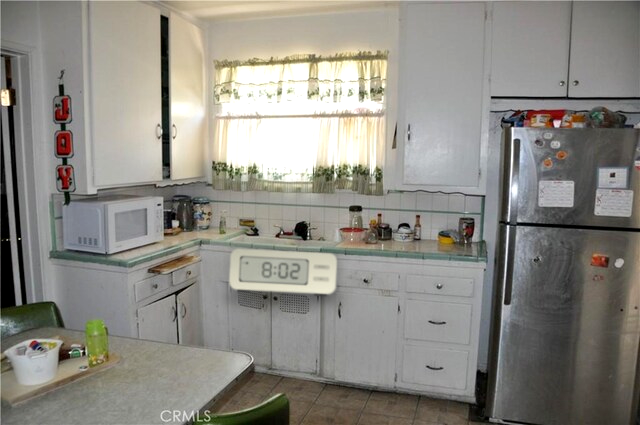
8:02
